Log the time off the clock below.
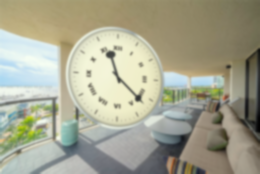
11:22
